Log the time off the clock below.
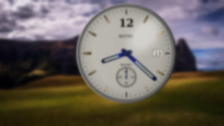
8:22
